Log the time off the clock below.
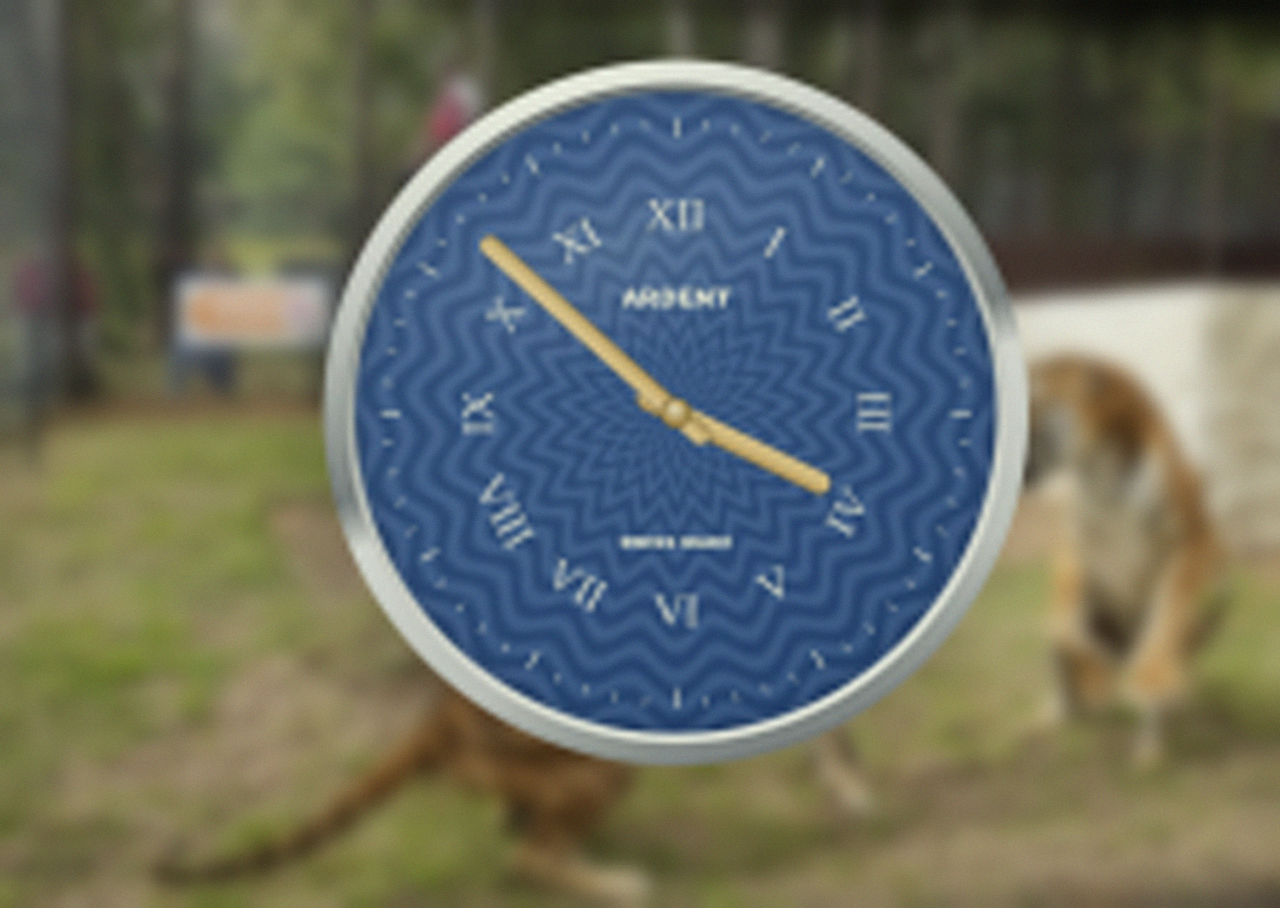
3:52
